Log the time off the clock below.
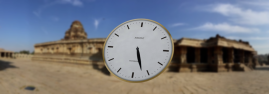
5:27
